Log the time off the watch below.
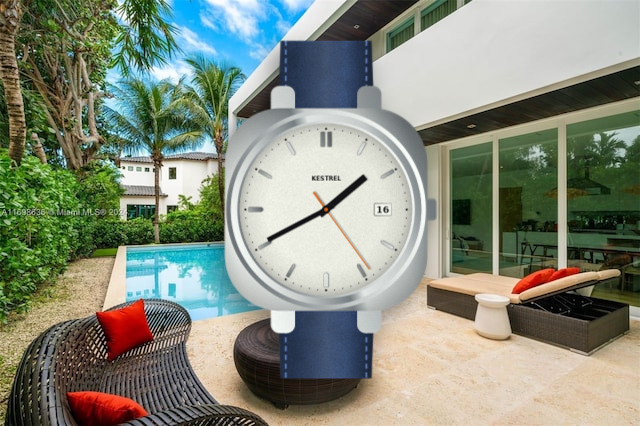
1:40:24
